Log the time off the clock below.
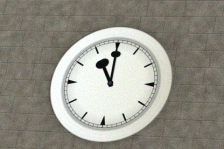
11:00
